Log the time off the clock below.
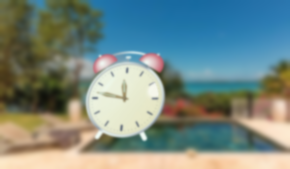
11:47
